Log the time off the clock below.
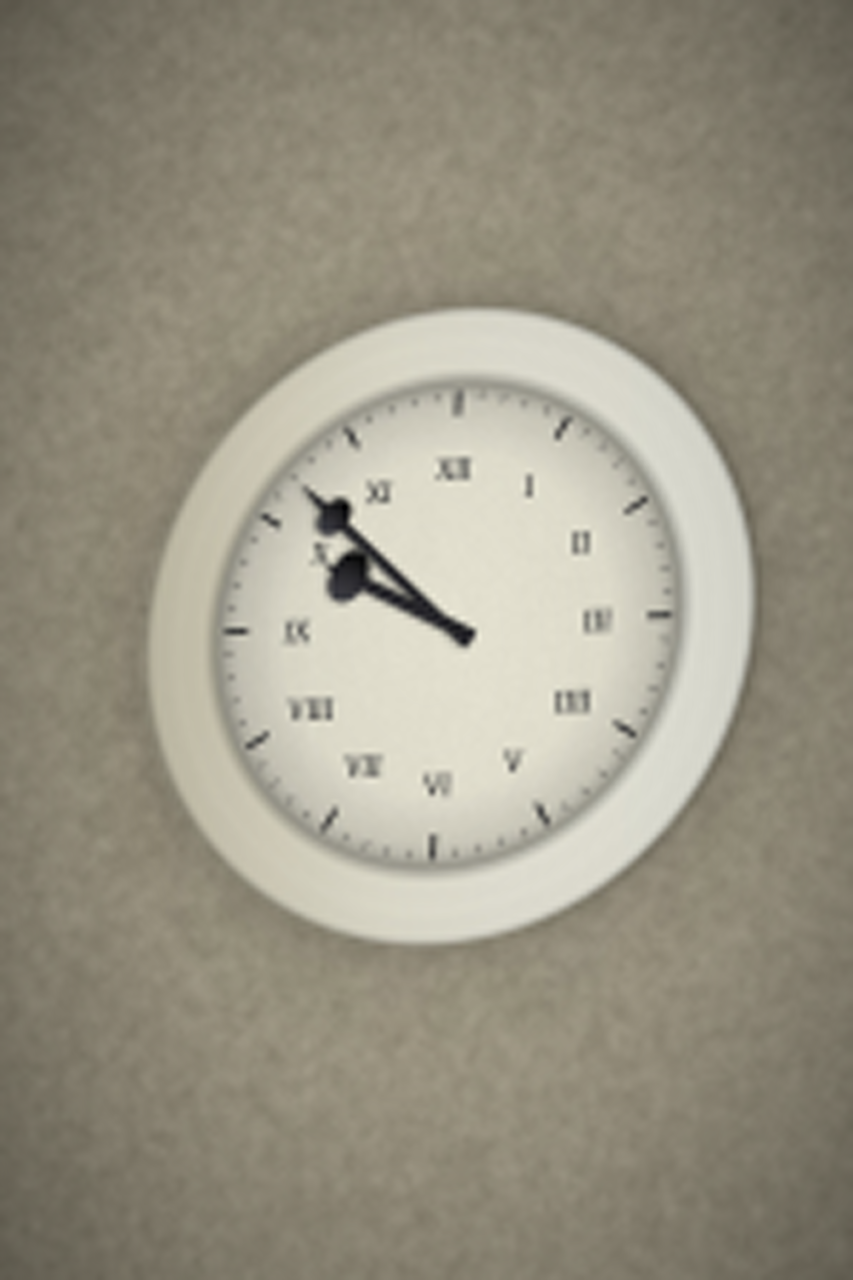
9:52
